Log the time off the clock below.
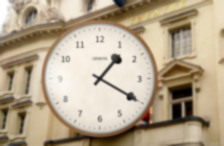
1:20
